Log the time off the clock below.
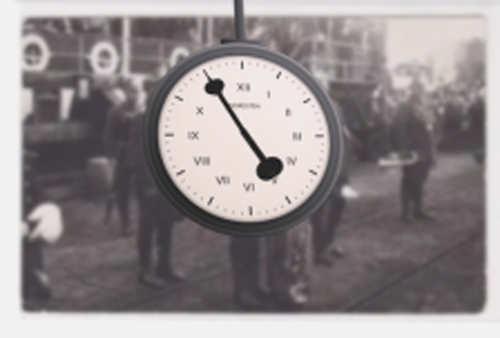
4:55
